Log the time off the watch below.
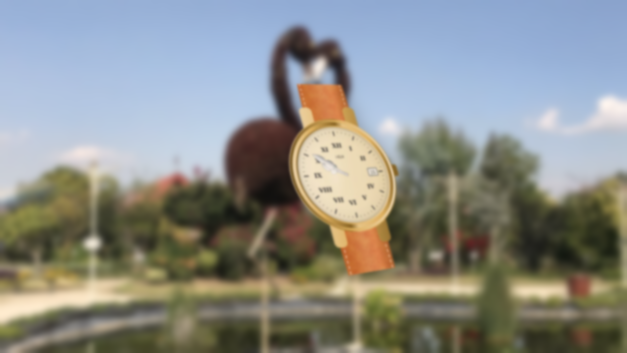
9:51
